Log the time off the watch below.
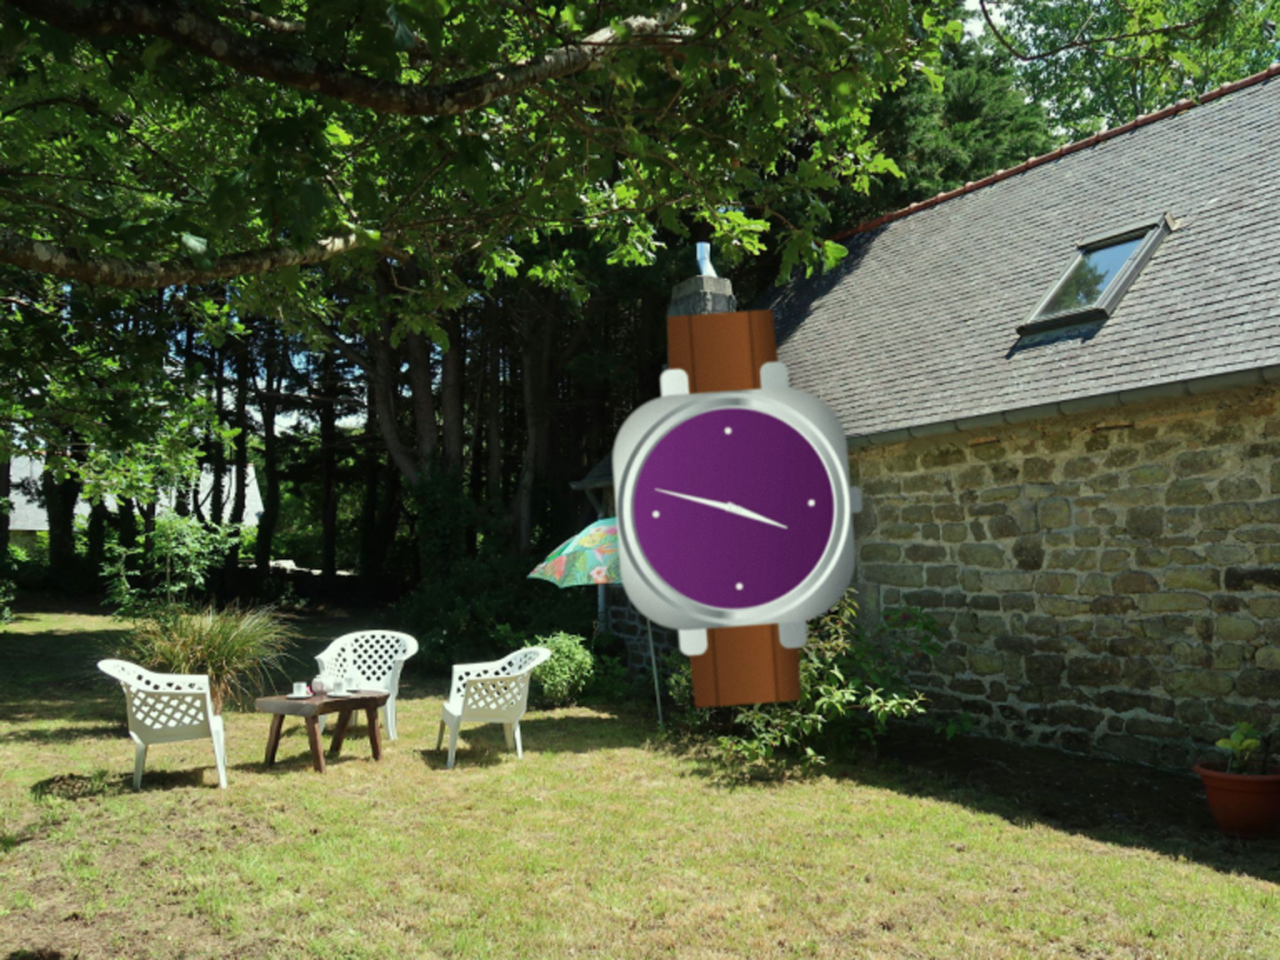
3:48
